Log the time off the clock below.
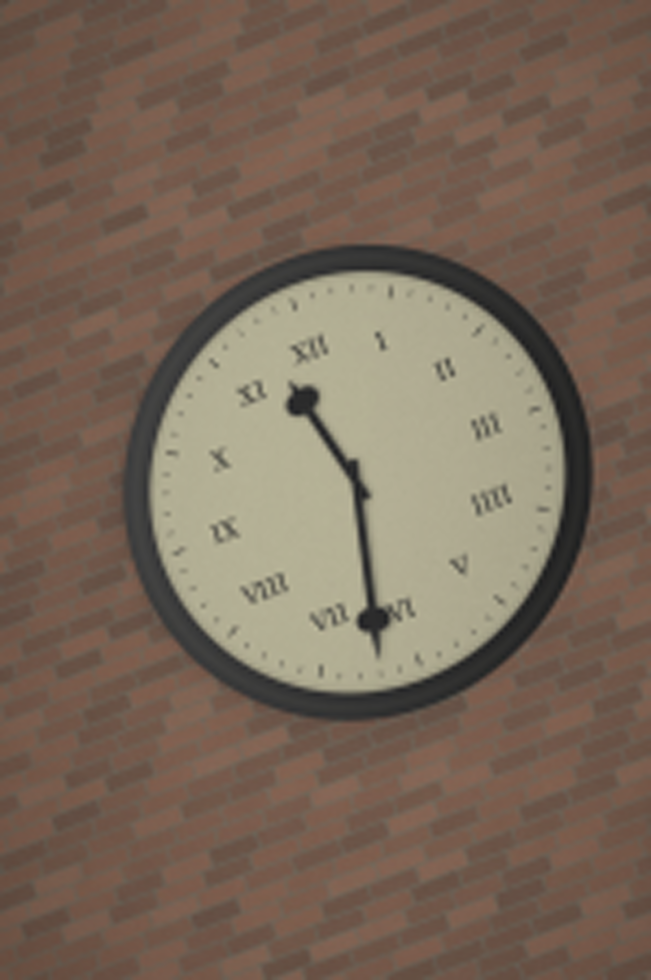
11:32
